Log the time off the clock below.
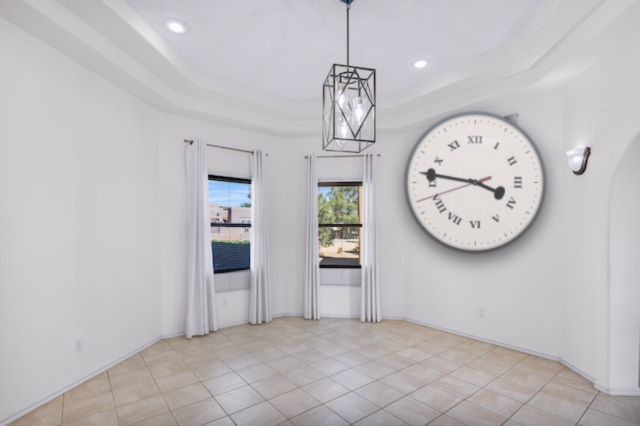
3:46:42
